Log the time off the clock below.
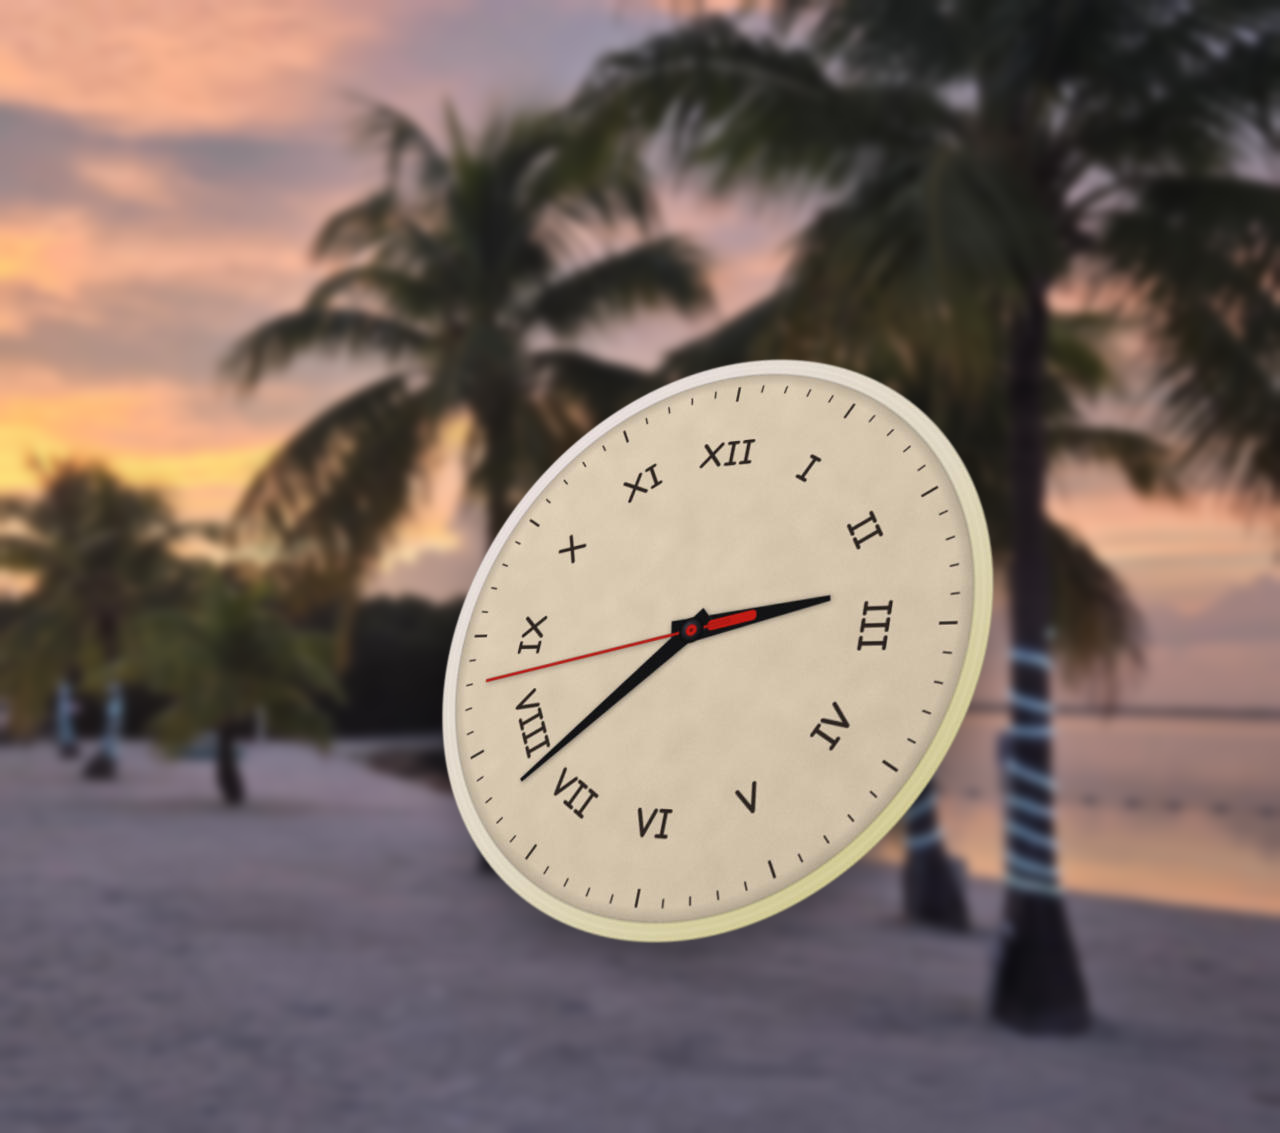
2:37:43
